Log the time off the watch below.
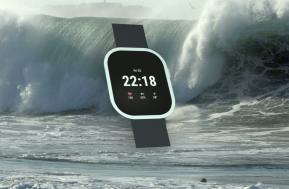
22:18
